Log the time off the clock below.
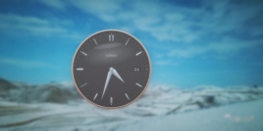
4:33
